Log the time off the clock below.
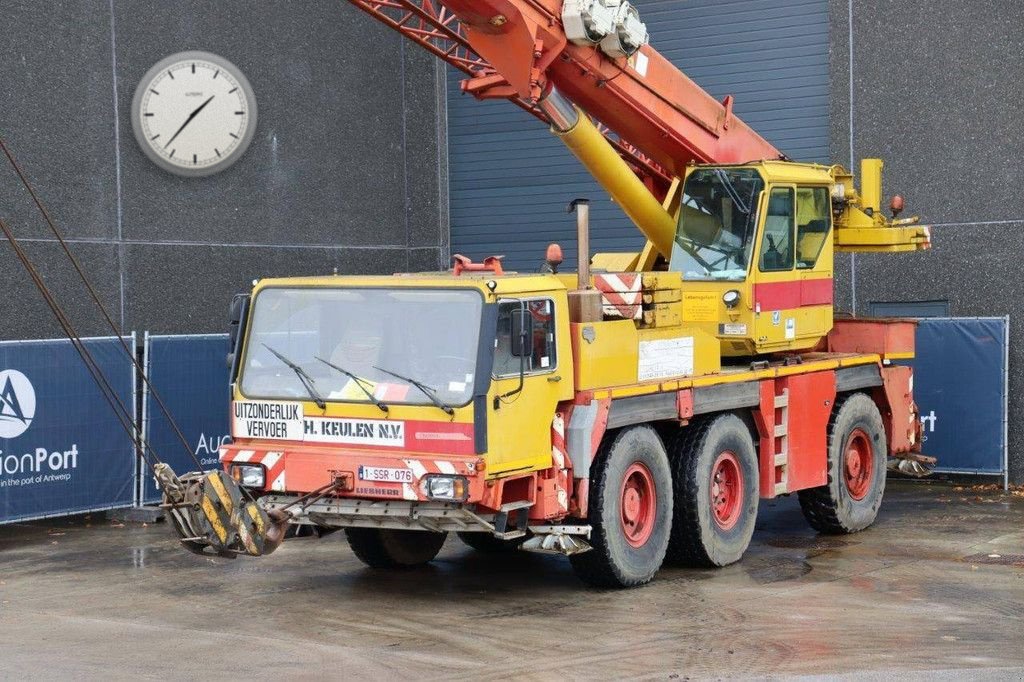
1:37
